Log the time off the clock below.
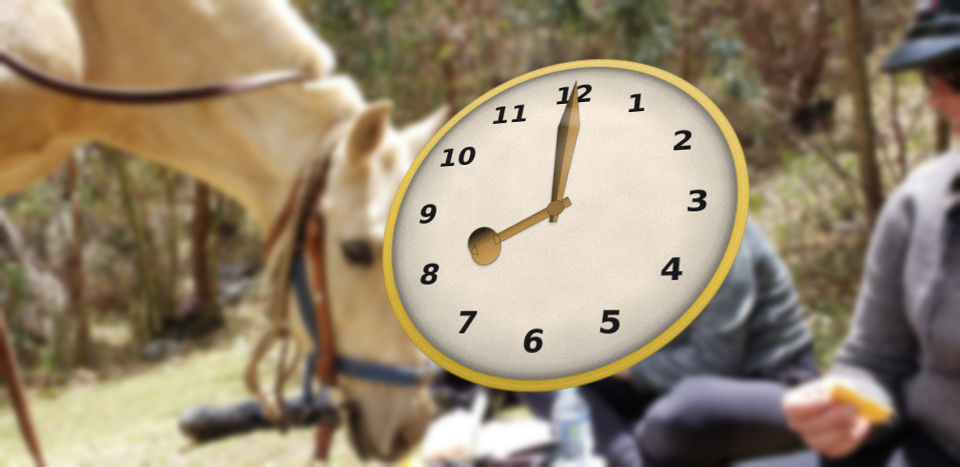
8:00
